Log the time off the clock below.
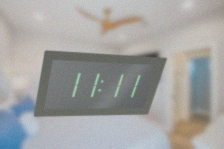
11:11
